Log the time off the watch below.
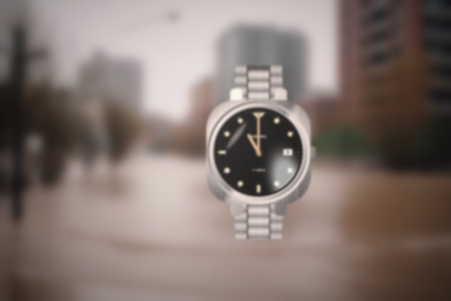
11:00
